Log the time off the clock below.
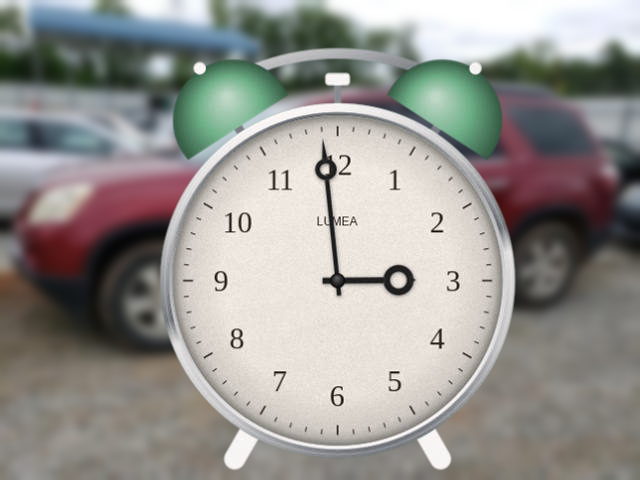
2:59
